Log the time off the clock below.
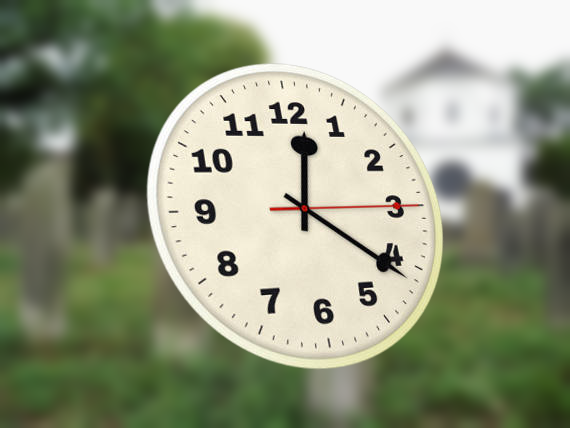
12:21:15
